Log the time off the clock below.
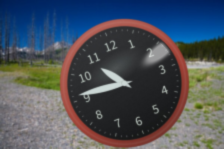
10:46
